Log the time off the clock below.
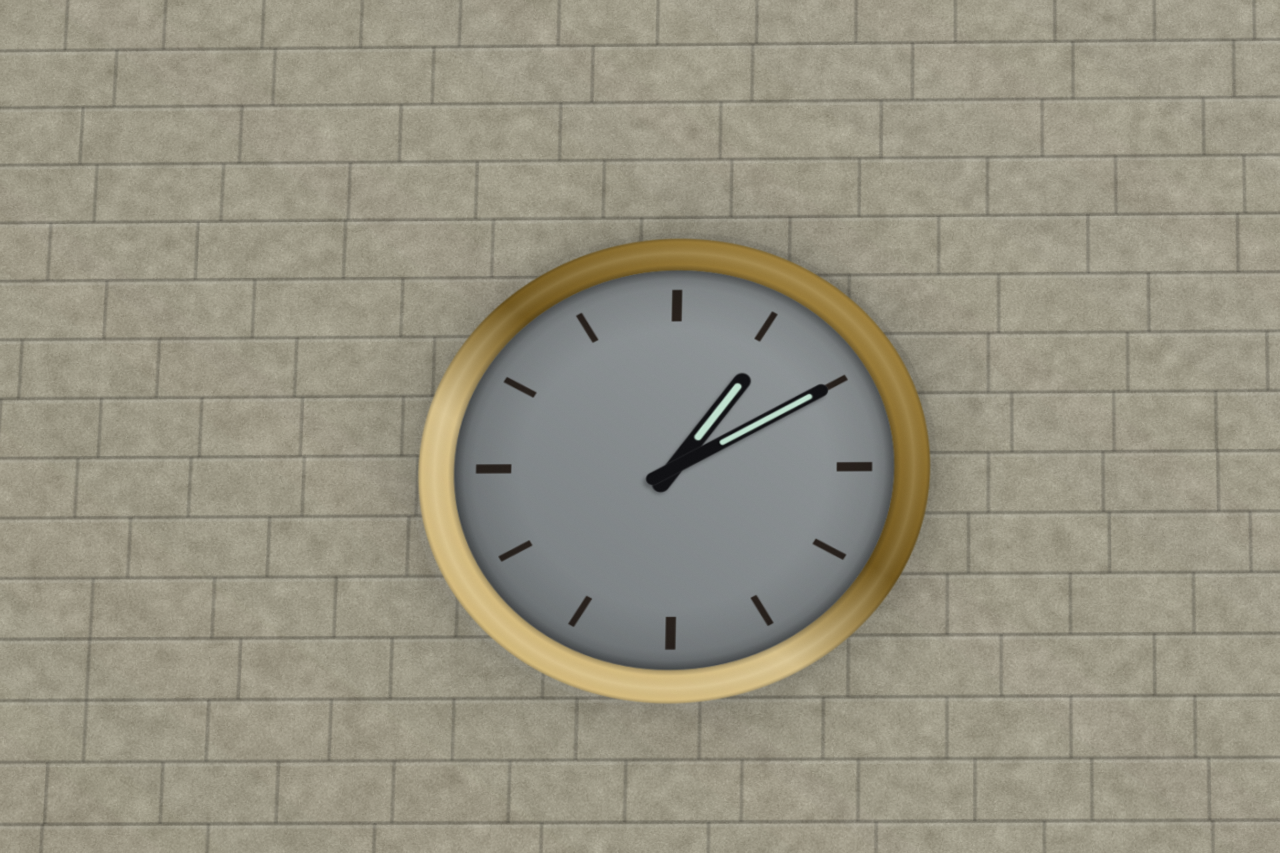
1:10
